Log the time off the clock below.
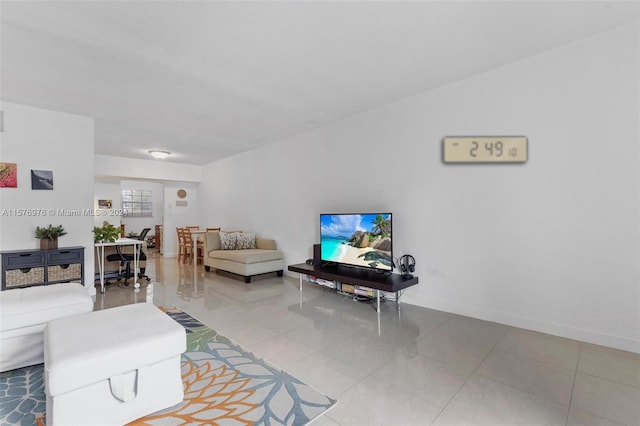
2:49
